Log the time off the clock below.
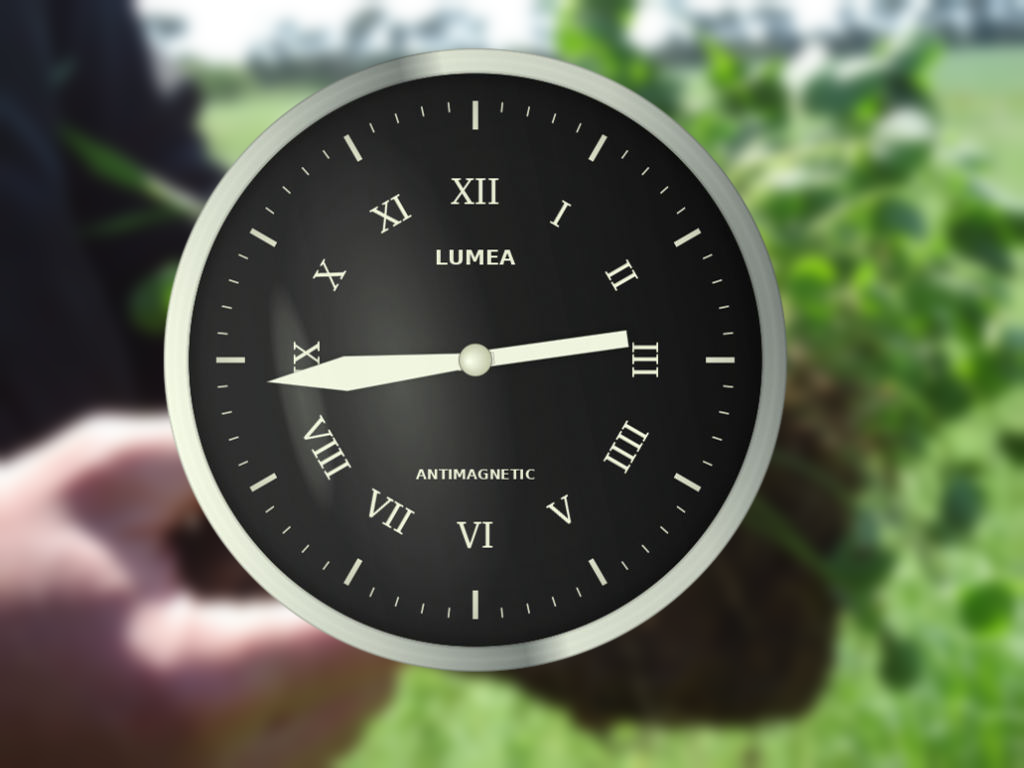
2:44
